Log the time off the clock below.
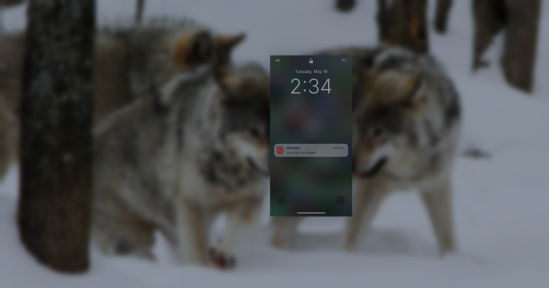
2:34
